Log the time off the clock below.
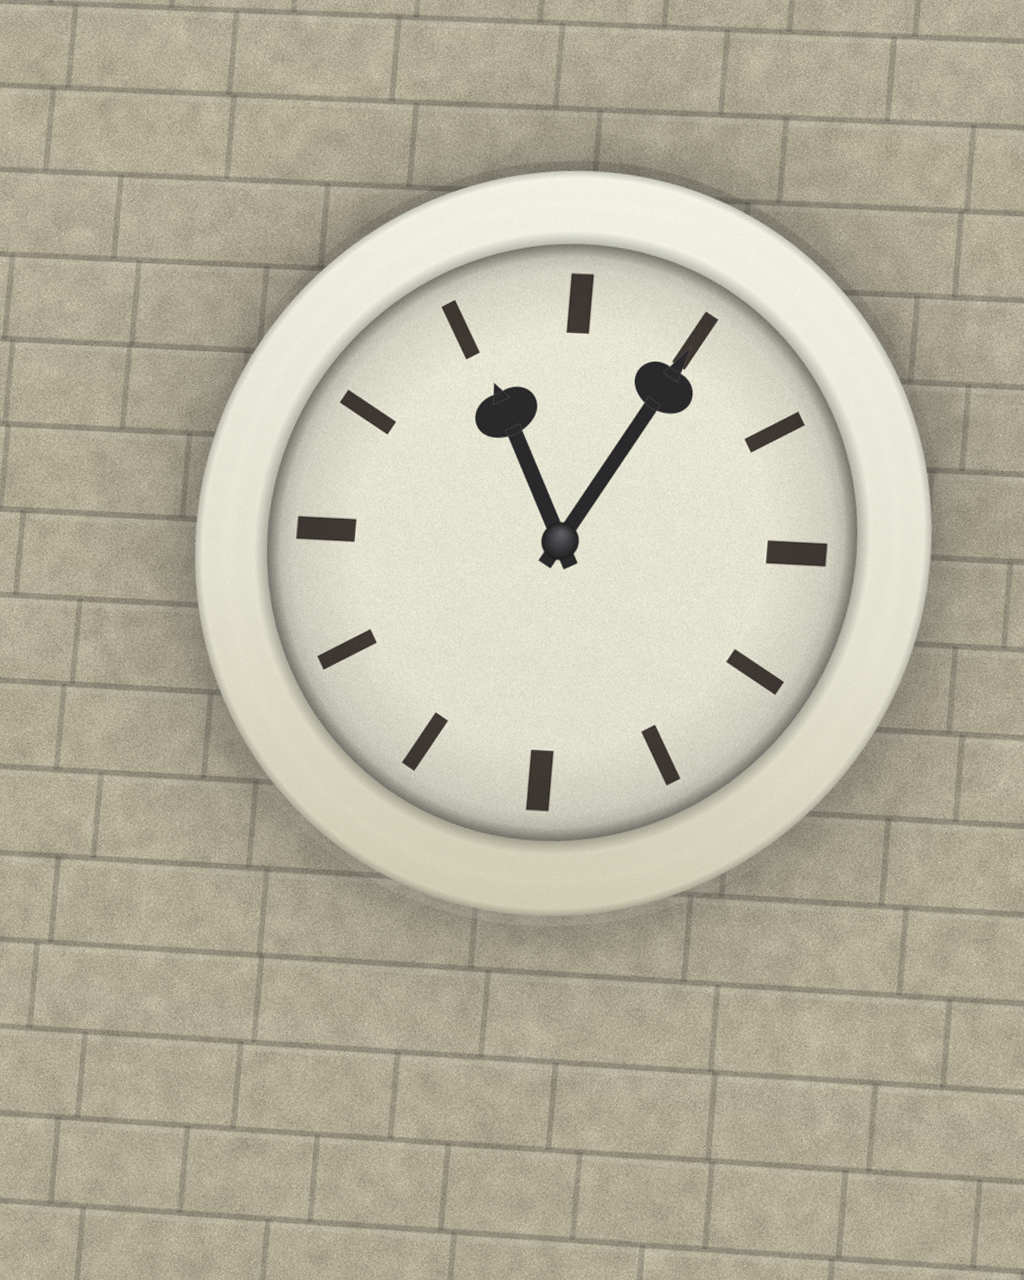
11:05
